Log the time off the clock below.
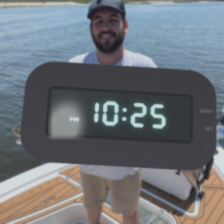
10:25
